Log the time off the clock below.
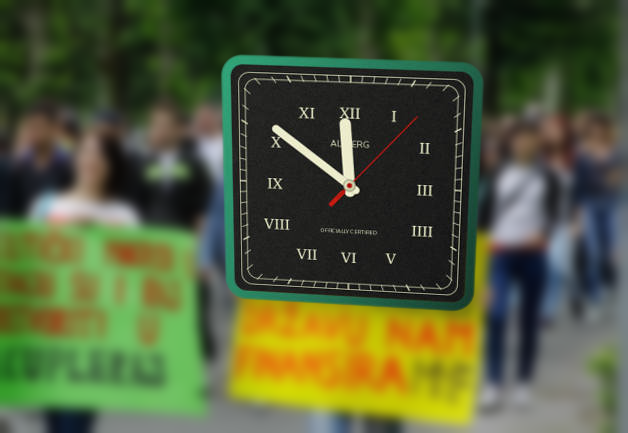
11:51:07
